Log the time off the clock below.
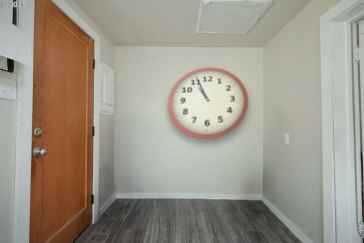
10:56
